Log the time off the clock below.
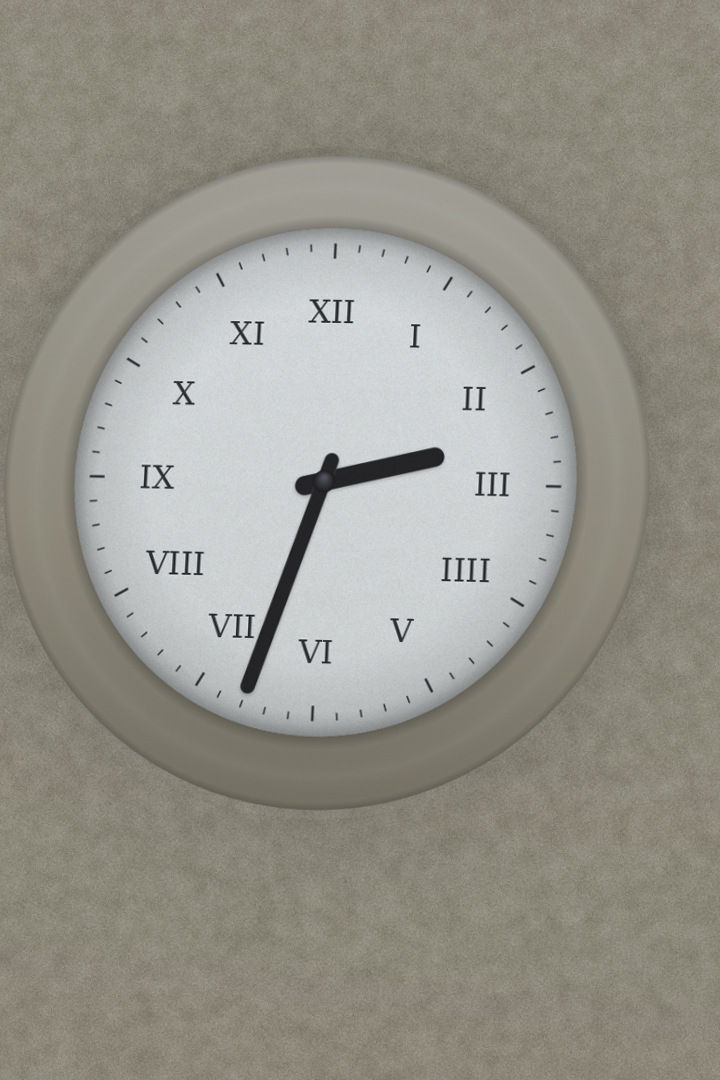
2:33
